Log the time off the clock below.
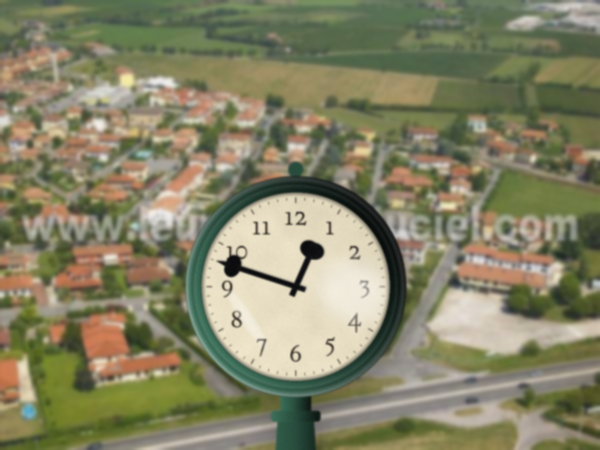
12:48
